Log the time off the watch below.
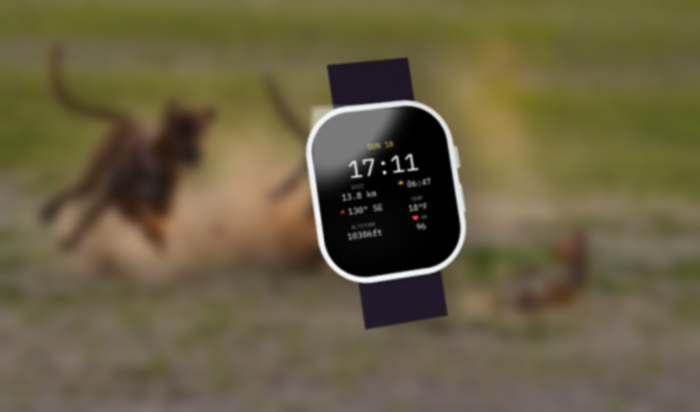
17:11
